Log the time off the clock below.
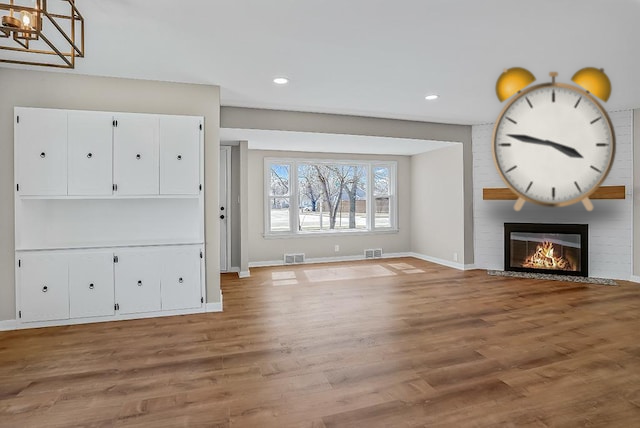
3:47
